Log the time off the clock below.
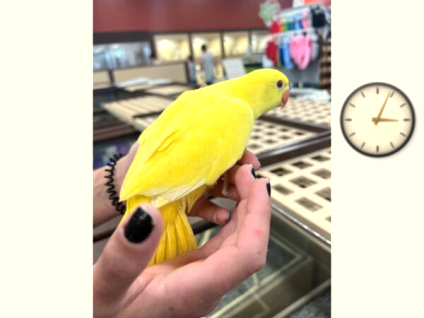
3:04
